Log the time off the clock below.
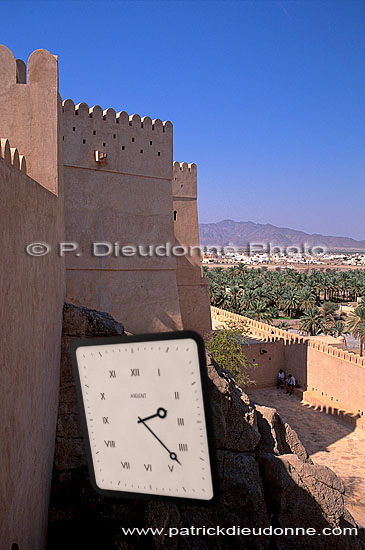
2:23
